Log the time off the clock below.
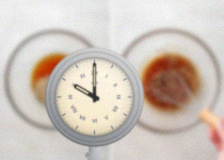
10:00
